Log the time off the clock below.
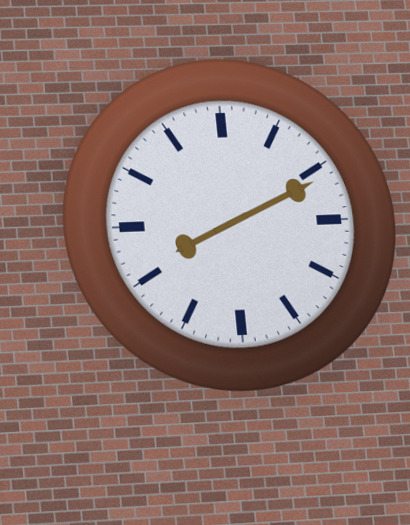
8:11
